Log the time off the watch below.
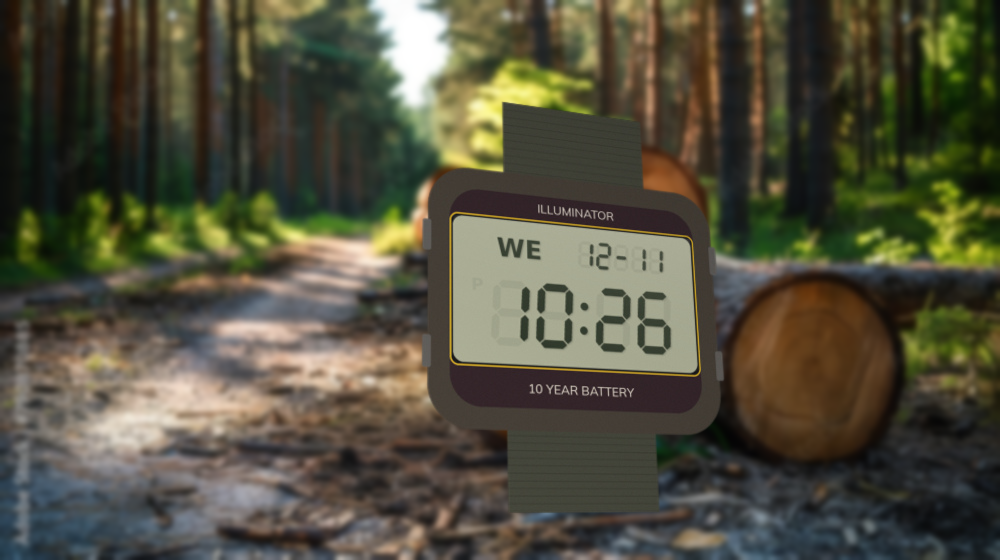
10:26
